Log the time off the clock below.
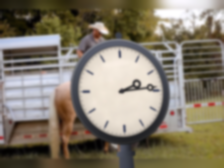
2:14
